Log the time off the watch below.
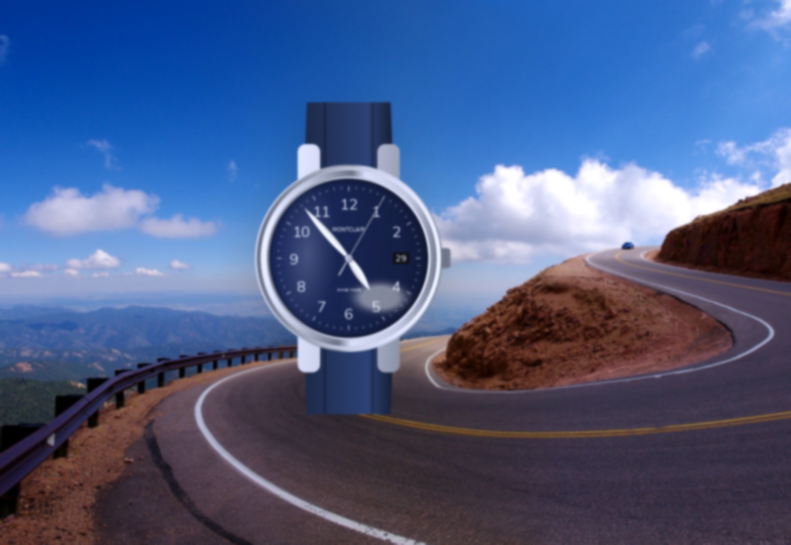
4:53:05
